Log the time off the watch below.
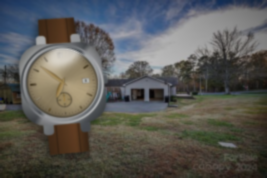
6:52
